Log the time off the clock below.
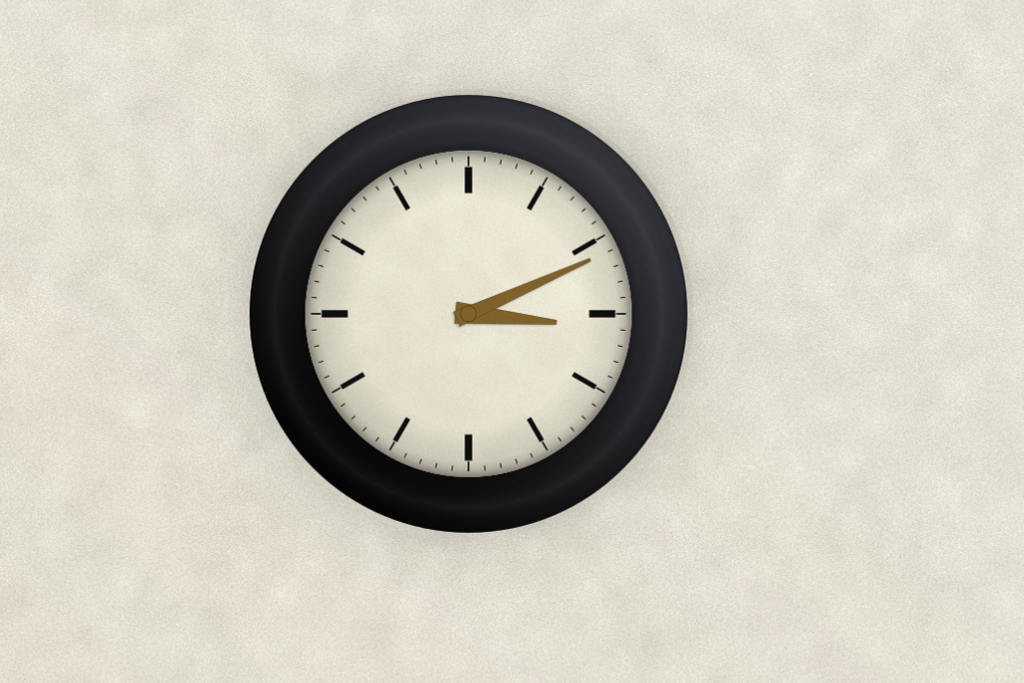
3:11
